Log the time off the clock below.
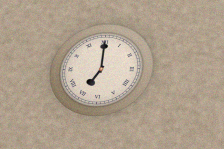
7:00
